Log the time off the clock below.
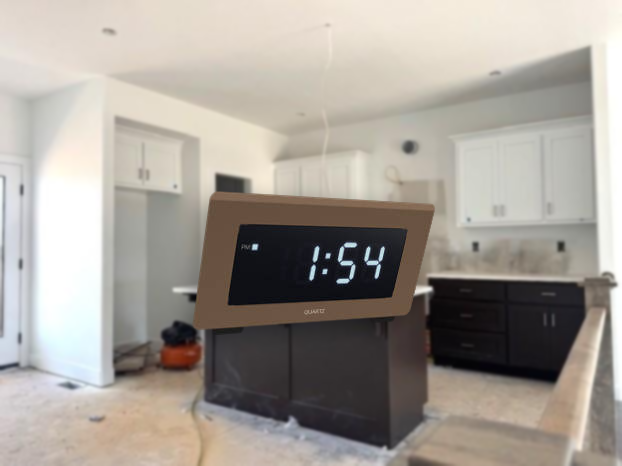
1:54
